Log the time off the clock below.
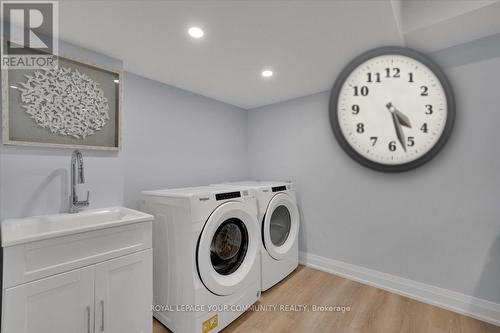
4:27
